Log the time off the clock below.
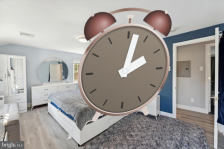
2:02
